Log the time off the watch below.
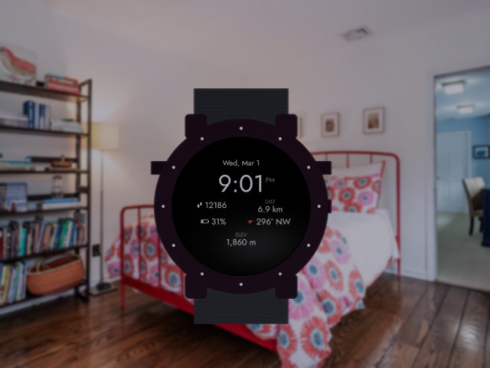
9:01
